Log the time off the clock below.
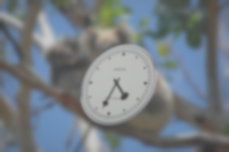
4:33
